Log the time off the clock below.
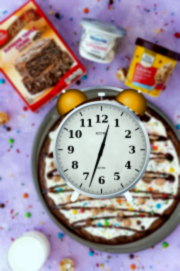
12:33
